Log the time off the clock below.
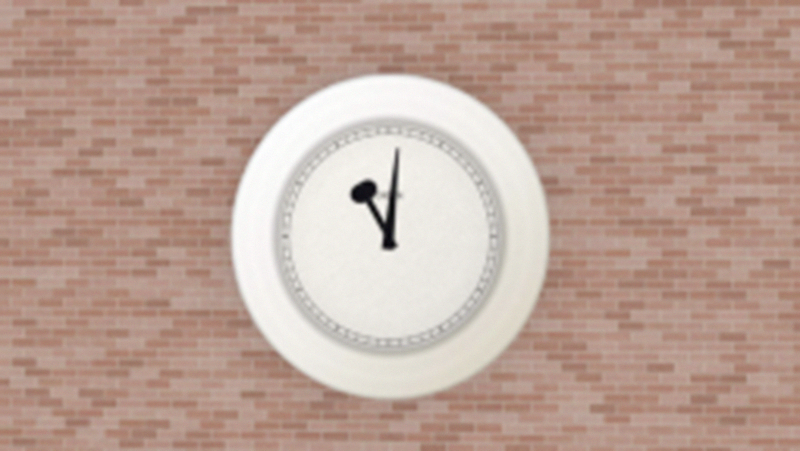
11:01
